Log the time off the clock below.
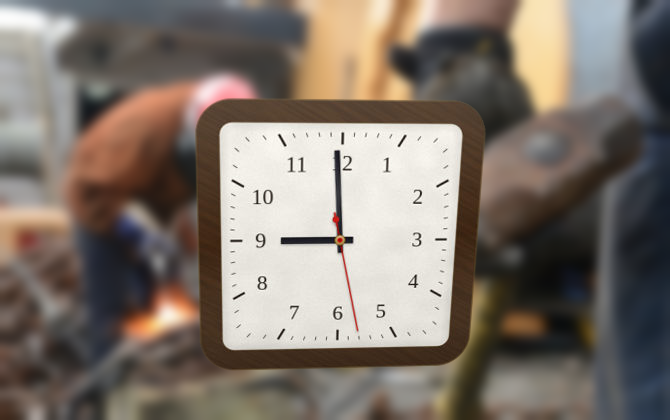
8:59:28
